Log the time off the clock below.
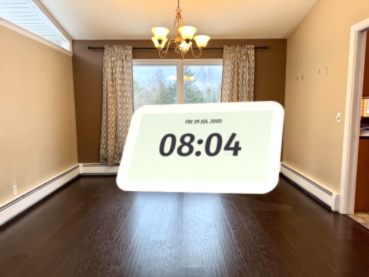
8:04
